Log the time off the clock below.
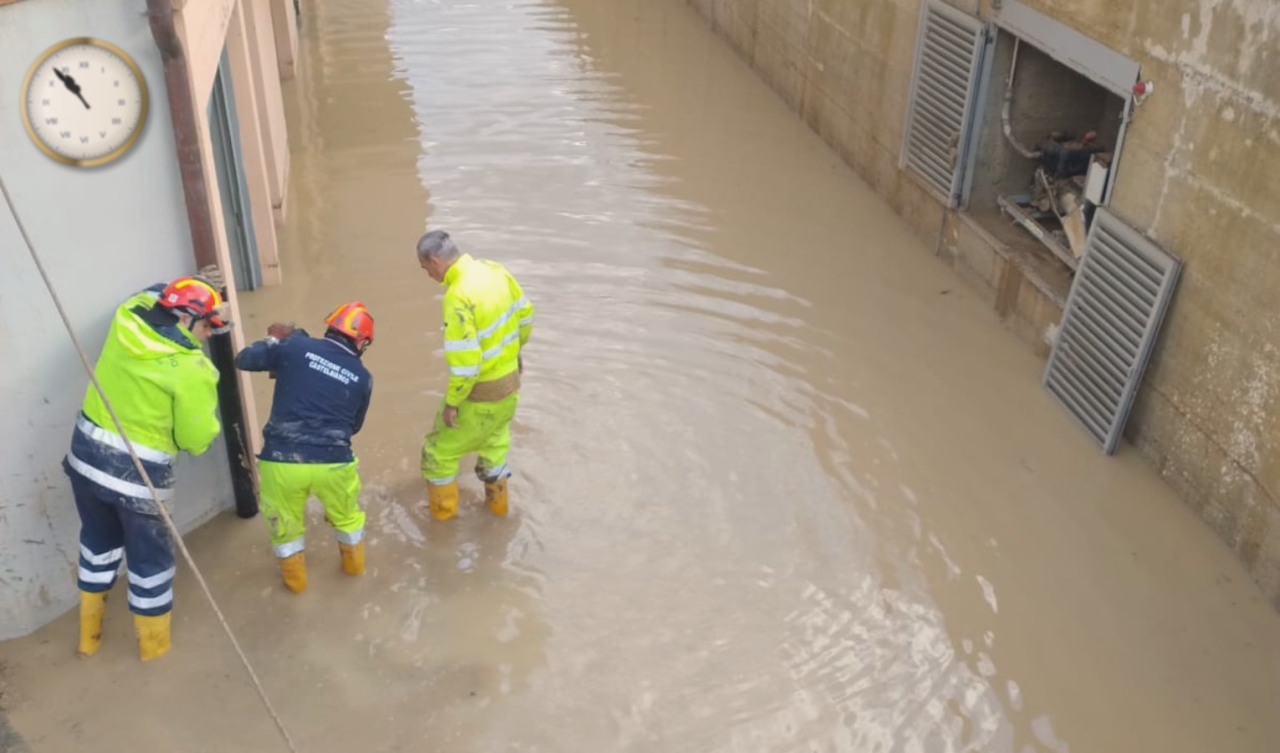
10:53
